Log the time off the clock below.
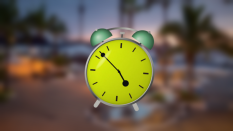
4:52
